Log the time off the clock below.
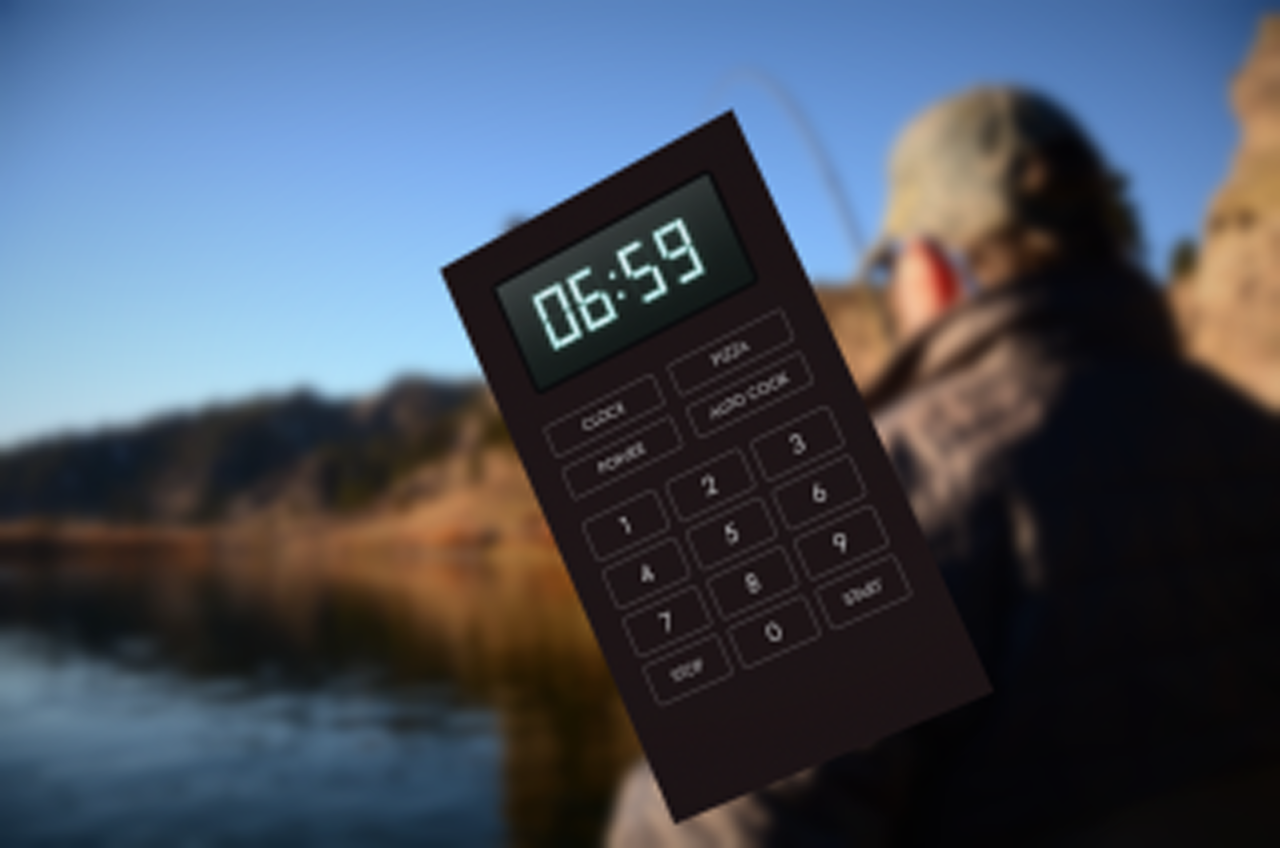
6:59
